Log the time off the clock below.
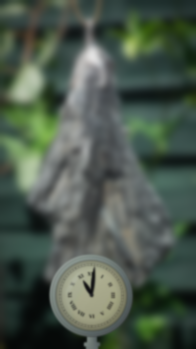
11:01
